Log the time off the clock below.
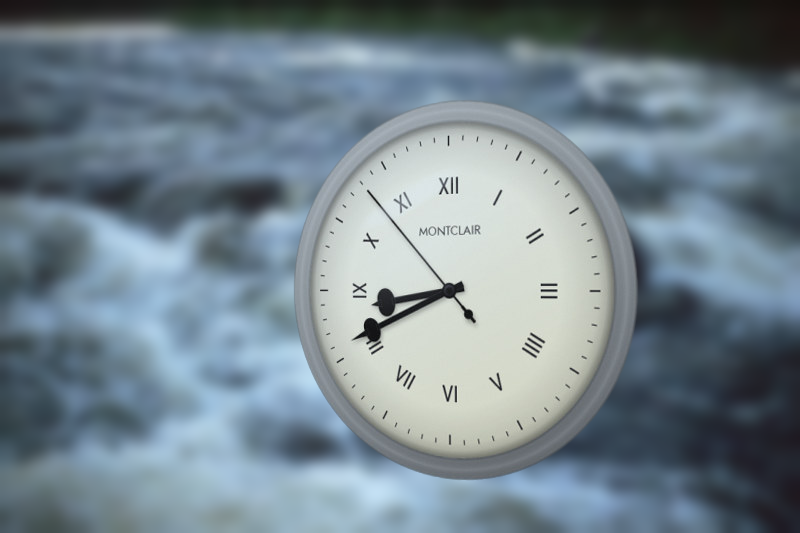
8:40:53
